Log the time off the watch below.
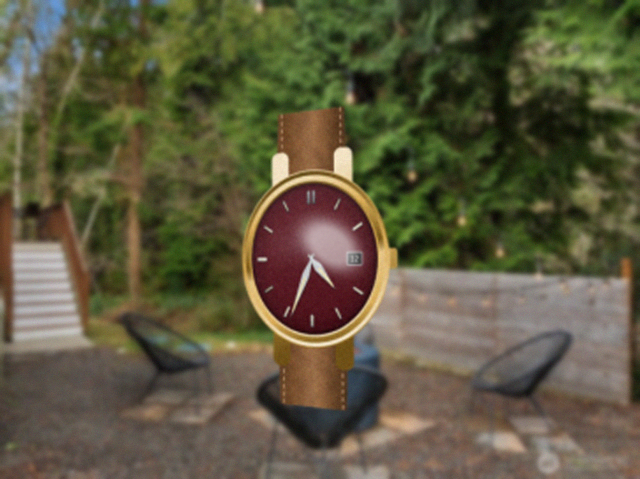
4:34
